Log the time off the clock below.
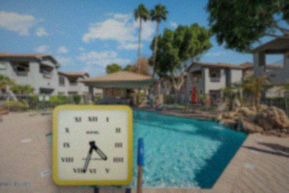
4:33
